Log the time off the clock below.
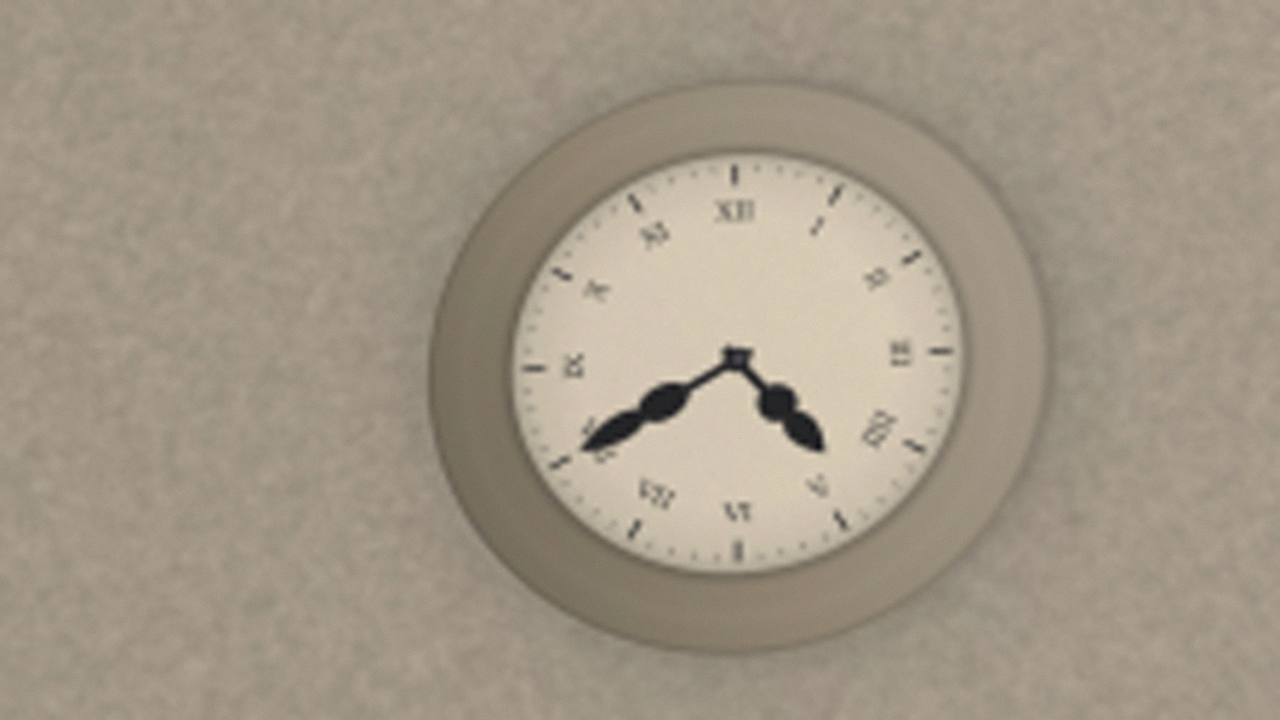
4:40
